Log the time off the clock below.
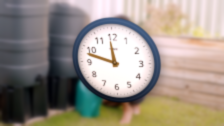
11:48
